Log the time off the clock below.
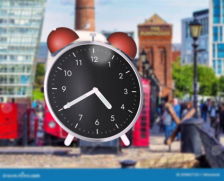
4:40
